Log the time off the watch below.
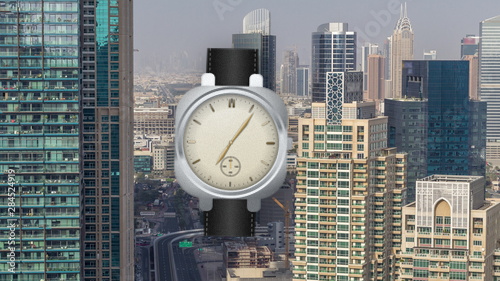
7:06
